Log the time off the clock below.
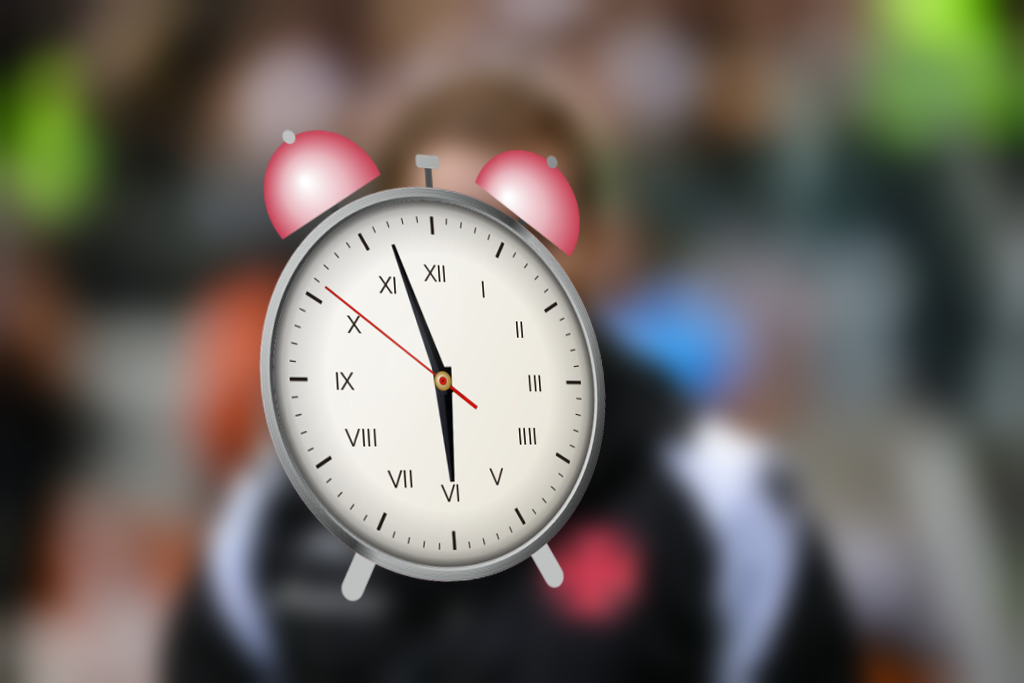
5:56:51
